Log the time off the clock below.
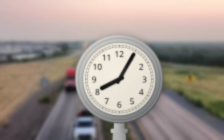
8:05
